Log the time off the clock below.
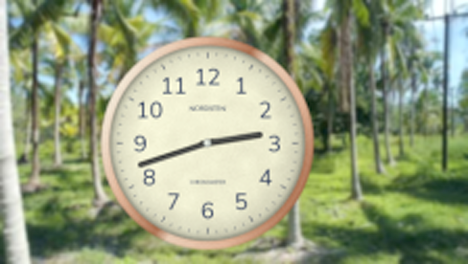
2:42
